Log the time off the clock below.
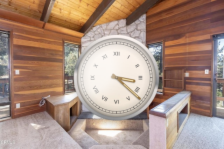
3:22
